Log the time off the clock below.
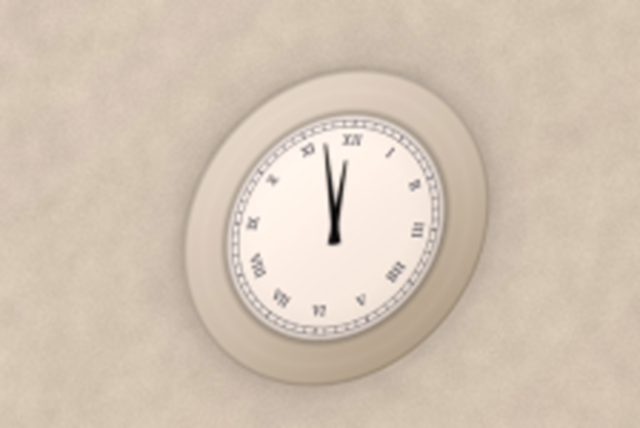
11:57
